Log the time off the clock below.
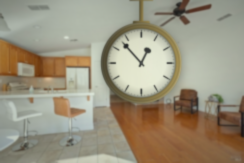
12:53
